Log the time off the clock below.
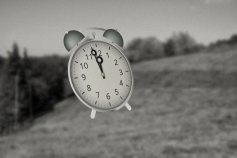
11:58
